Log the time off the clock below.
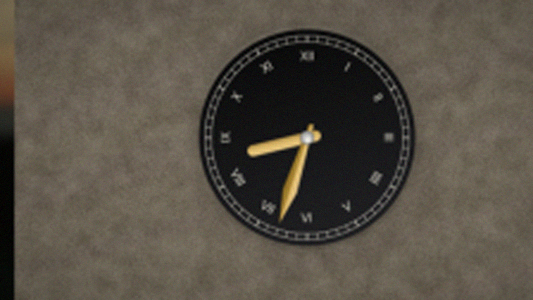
8:33
